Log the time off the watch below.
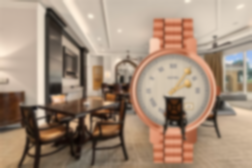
2:06
